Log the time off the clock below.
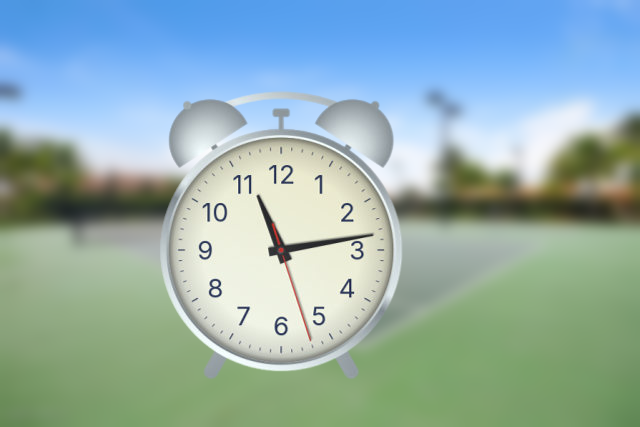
11:13:27
